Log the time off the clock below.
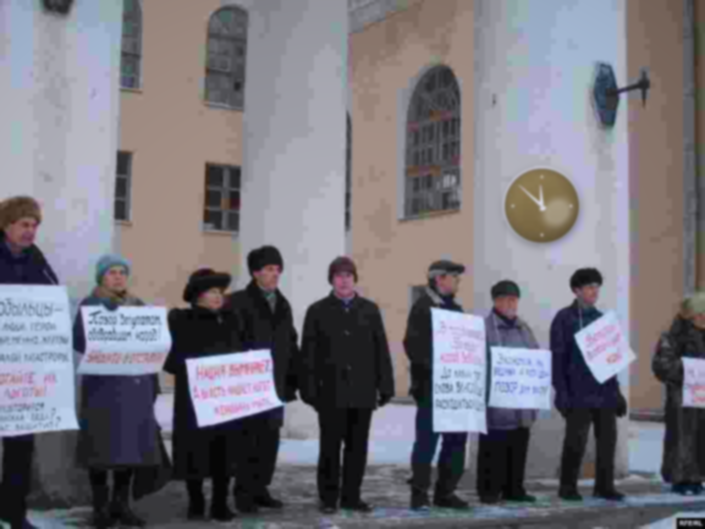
11:52
